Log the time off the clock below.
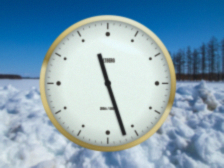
11:27
